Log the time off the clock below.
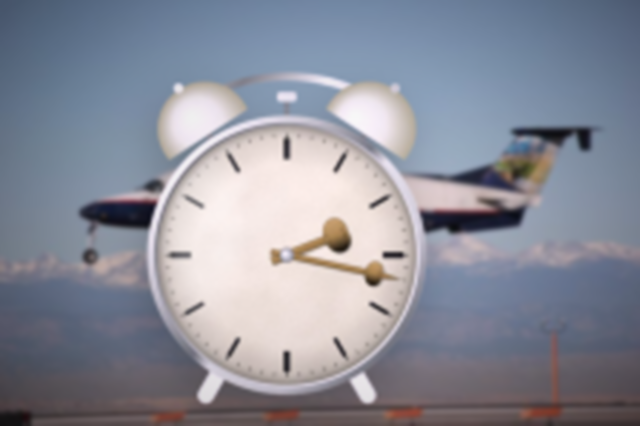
2:17
